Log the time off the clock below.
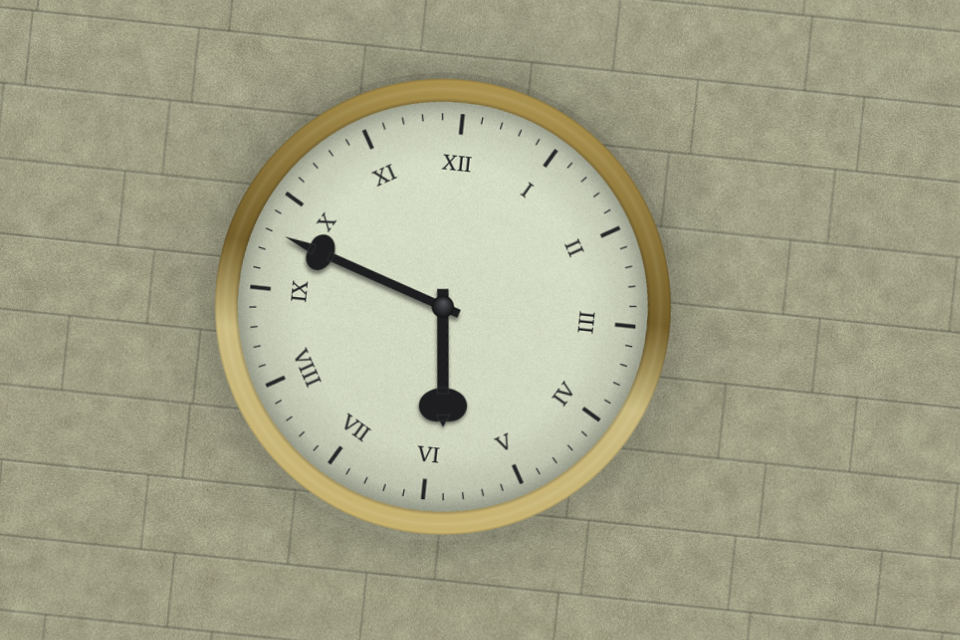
5:48
